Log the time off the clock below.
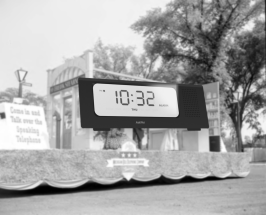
10:32
